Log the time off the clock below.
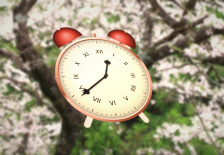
12:39
